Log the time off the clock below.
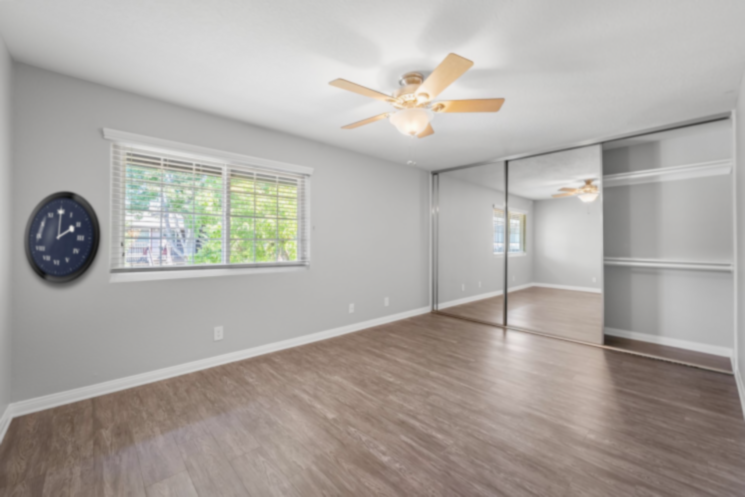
2:00
